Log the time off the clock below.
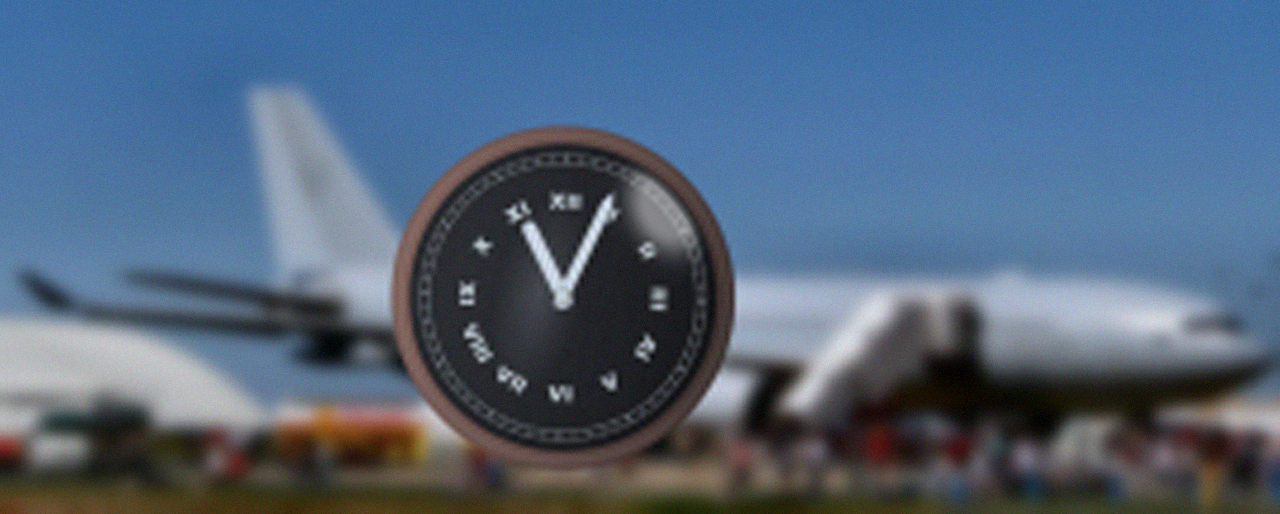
11:04
